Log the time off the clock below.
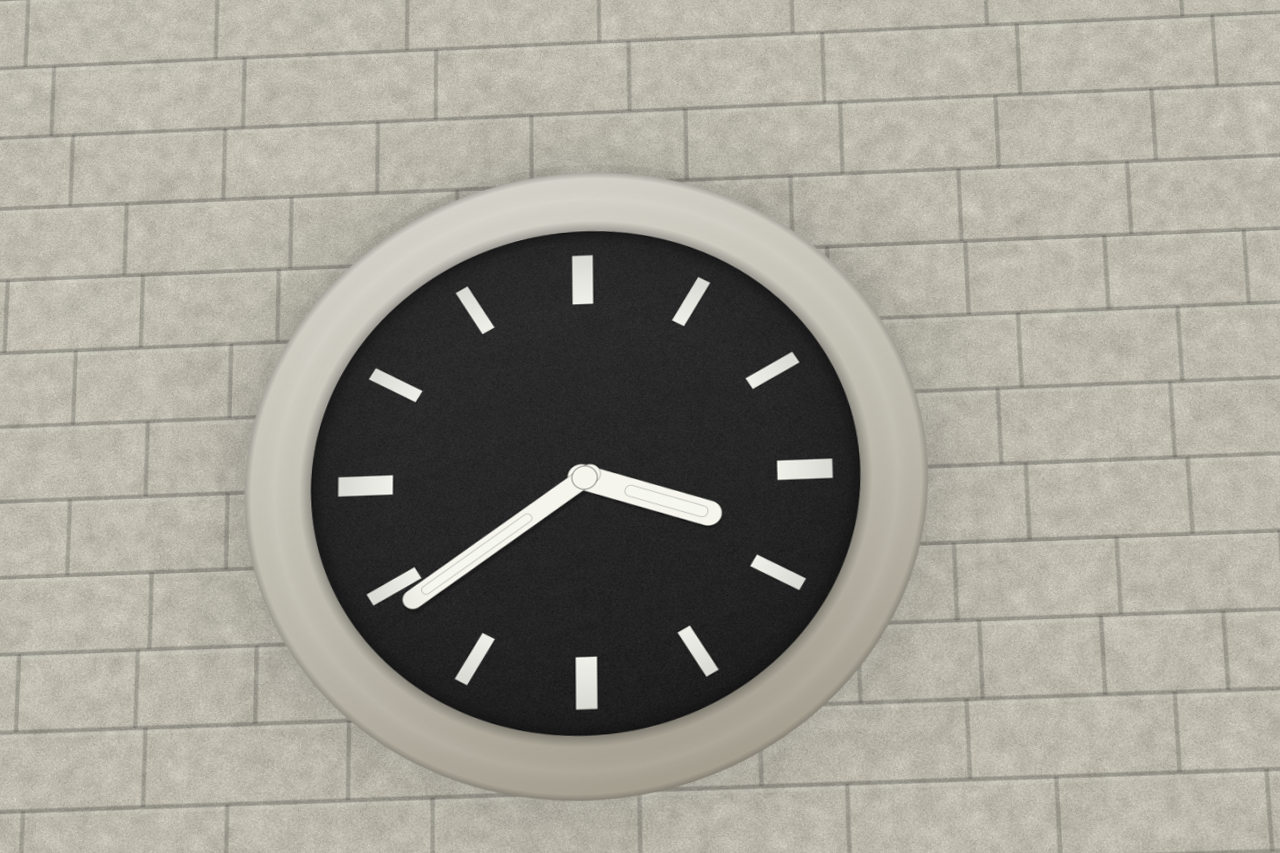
3:39
